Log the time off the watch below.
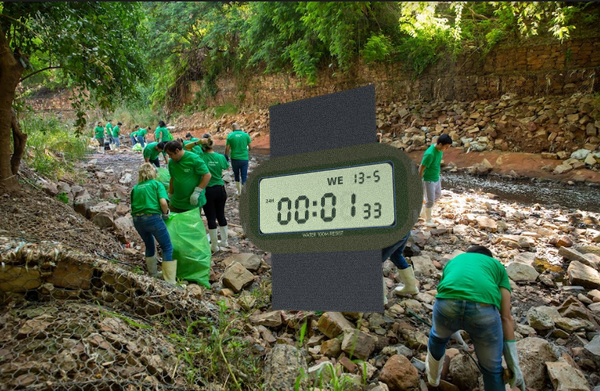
0:01:33
